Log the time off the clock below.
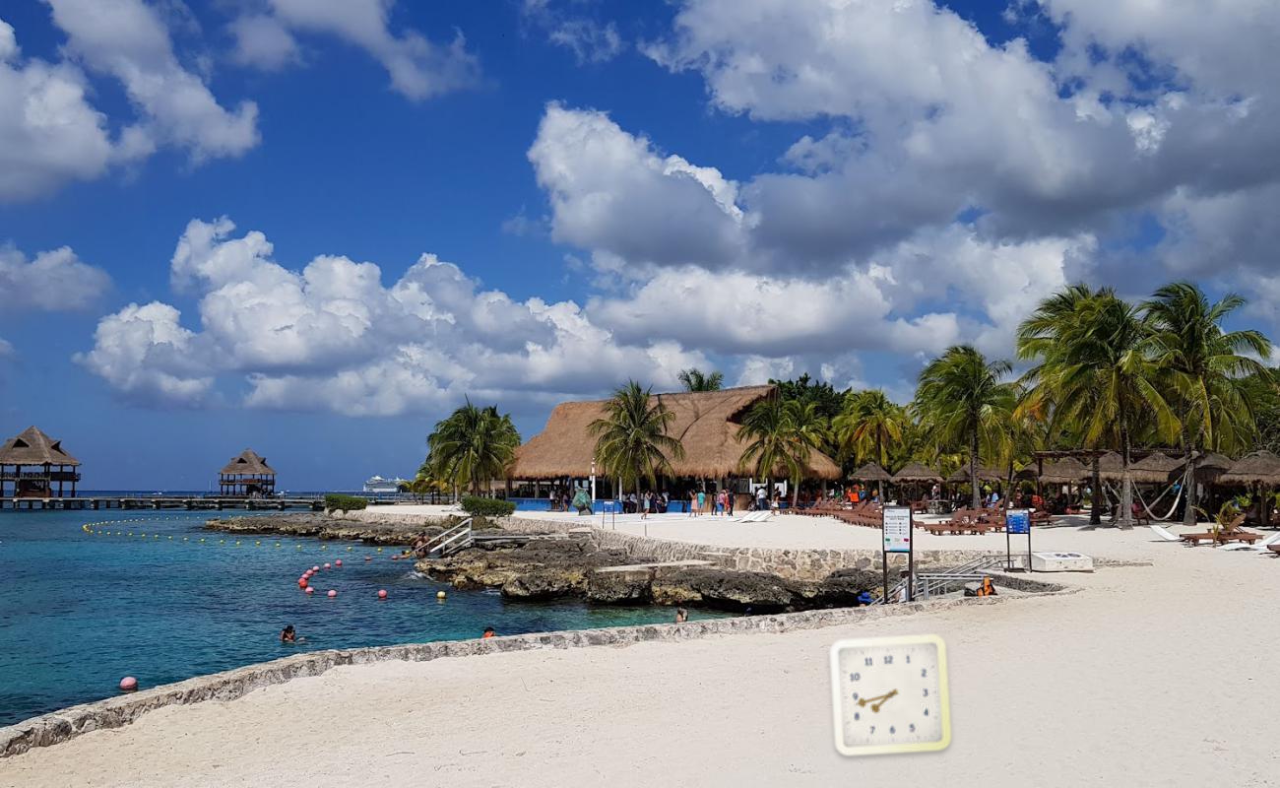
7:43
